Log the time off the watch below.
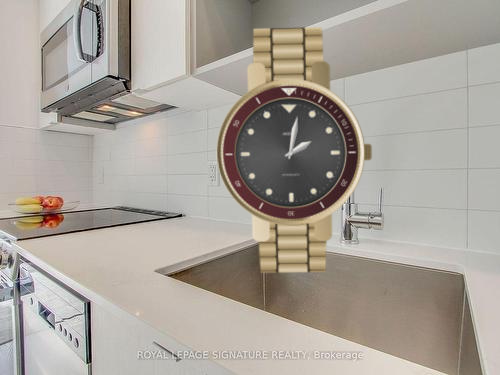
2:02
